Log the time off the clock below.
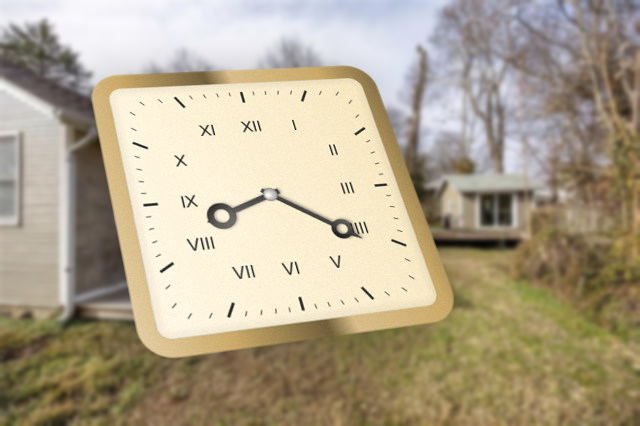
8:21
